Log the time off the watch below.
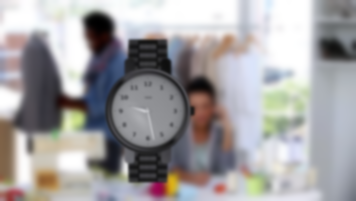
9:28
